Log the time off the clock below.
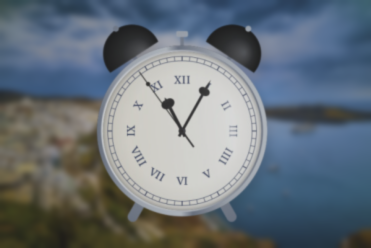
11:04:54
